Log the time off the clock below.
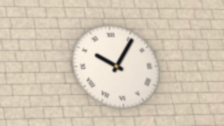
10:06
